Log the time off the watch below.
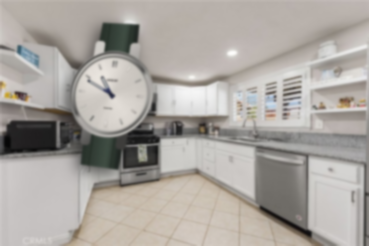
10:49
